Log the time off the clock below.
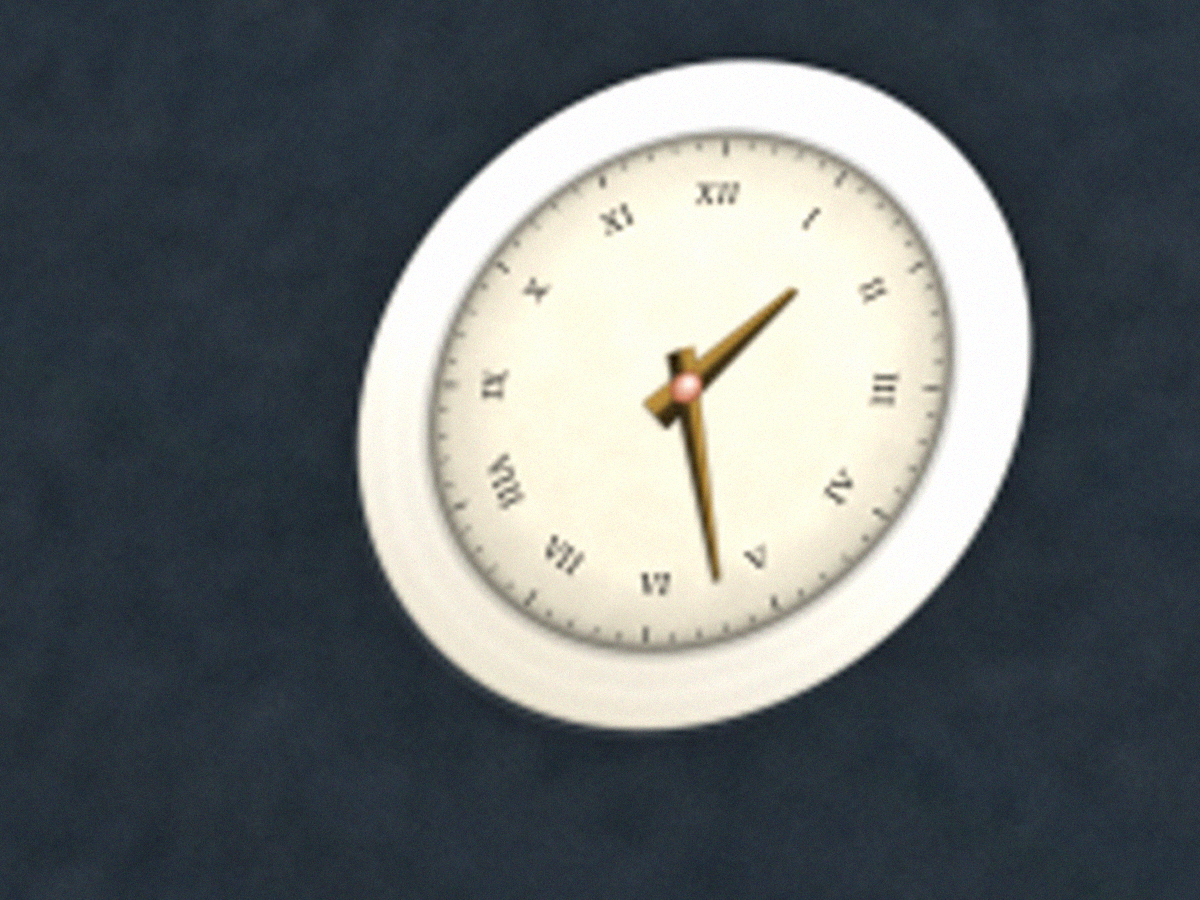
1:27
